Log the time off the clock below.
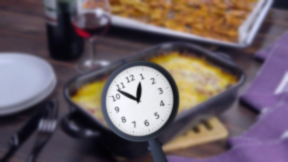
12:53
